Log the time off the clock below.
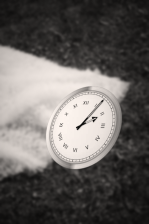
2:06
